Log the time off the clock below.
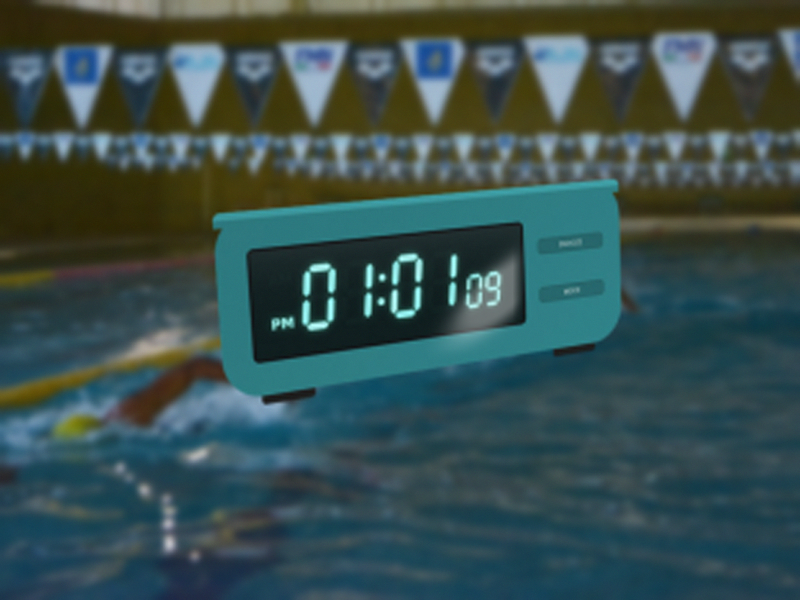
1:01:09
